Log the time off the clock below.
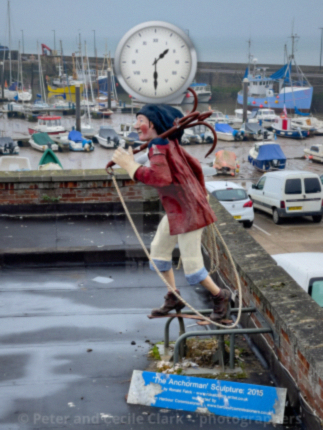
1:30
